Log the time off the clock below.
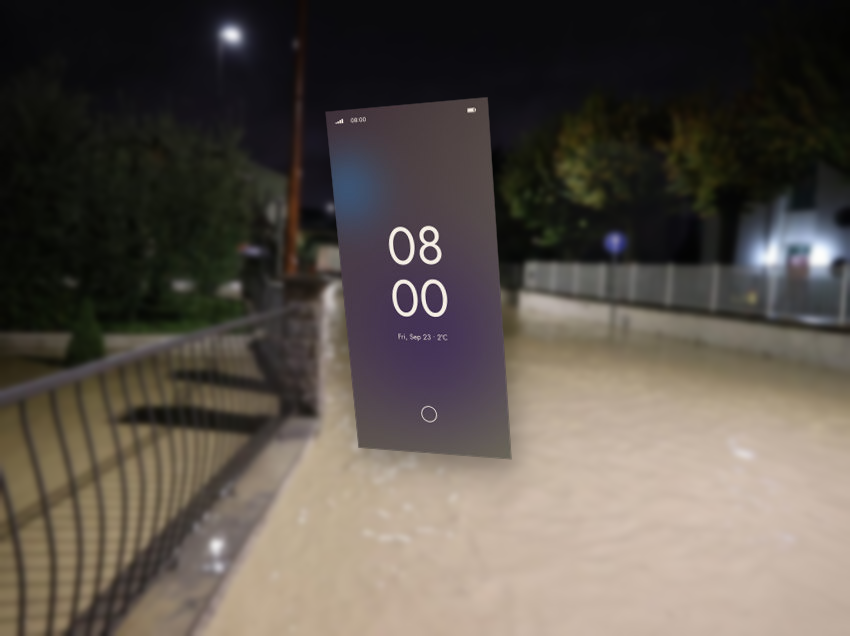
8:00
